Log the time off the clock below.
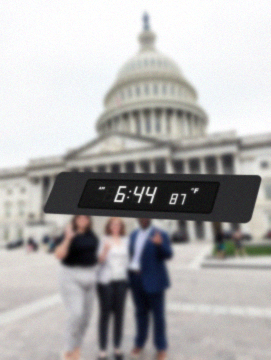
6:44
